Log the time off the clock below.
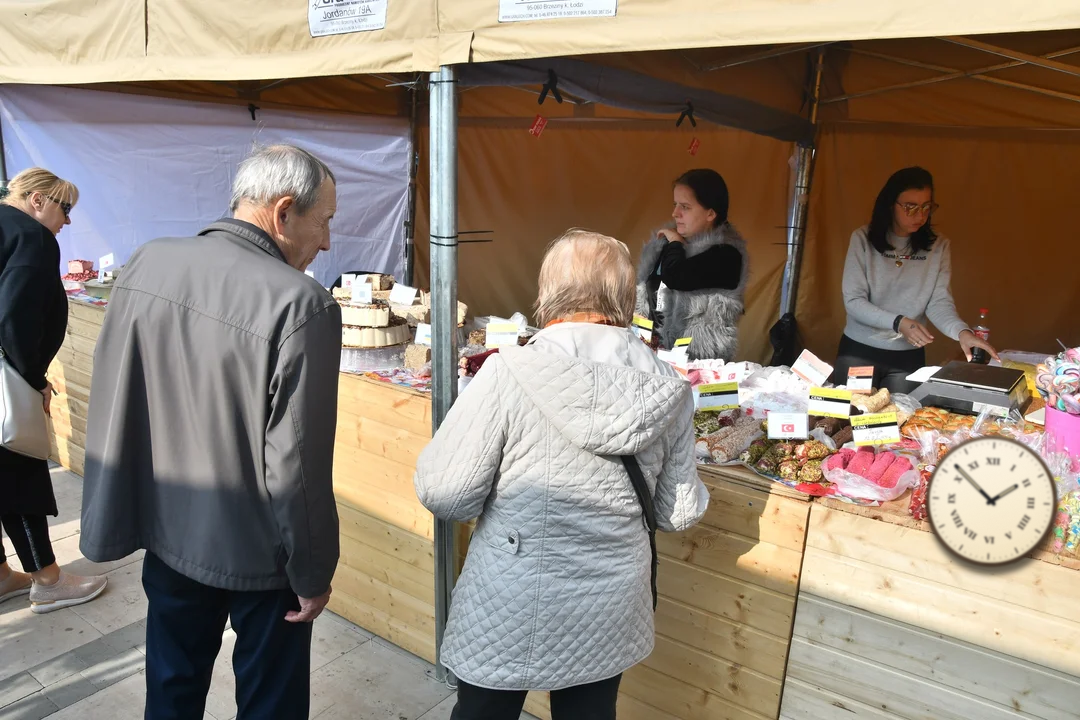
1:52
